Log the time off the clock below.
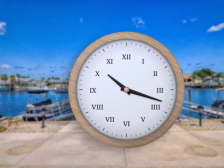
10:18
